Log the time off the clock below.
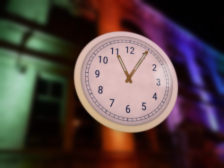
11:05
